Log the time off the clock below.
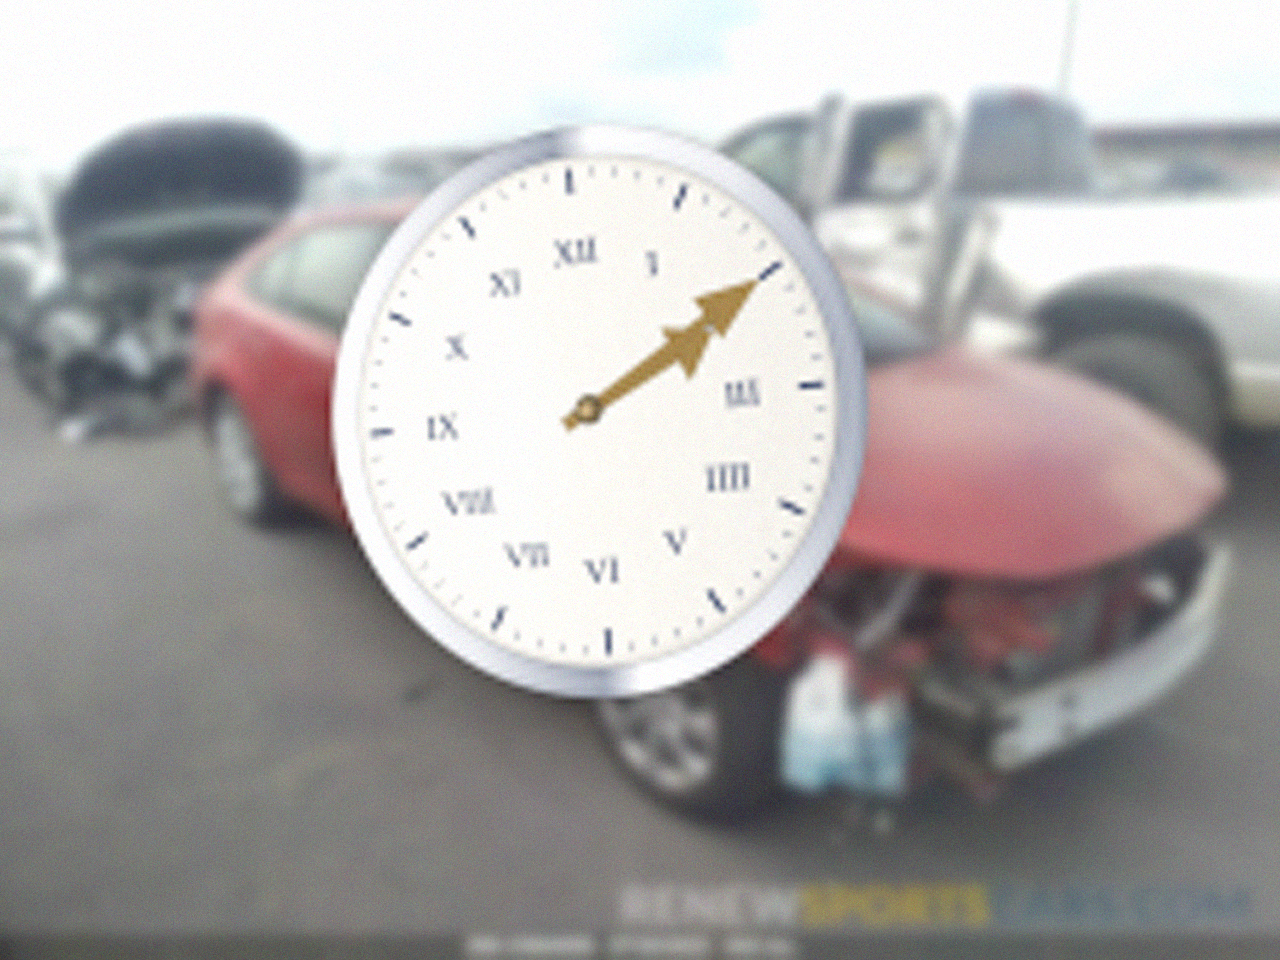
2:10
